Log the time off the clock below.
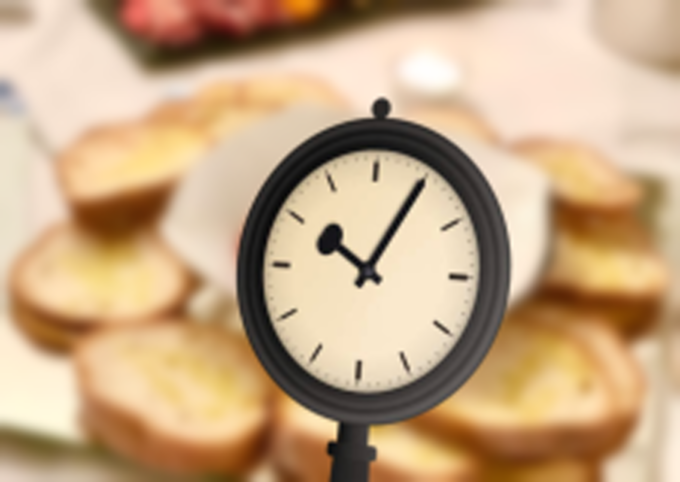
10:05
